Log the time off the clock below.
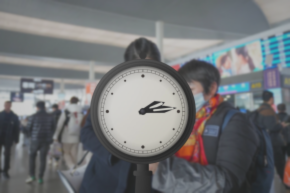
2:14
